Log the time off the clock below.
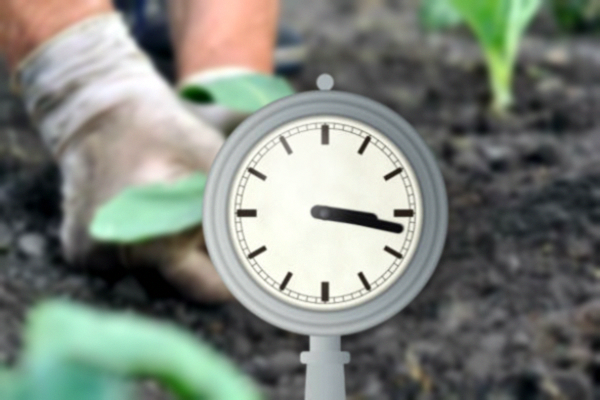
3:17
